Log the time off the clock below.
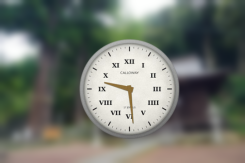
9:29
